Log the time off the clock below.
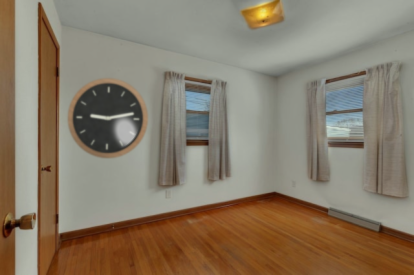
9:13
